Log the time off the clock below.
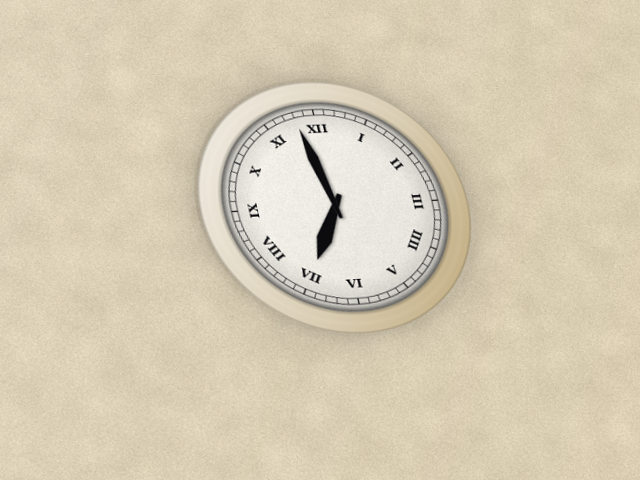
6:58
